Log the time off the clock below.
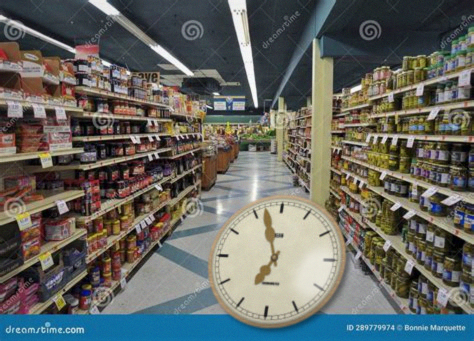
6:57
